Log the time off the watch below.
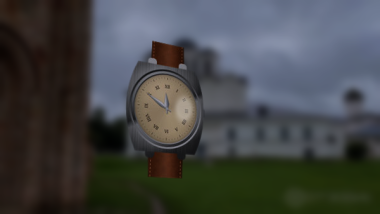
11:50
